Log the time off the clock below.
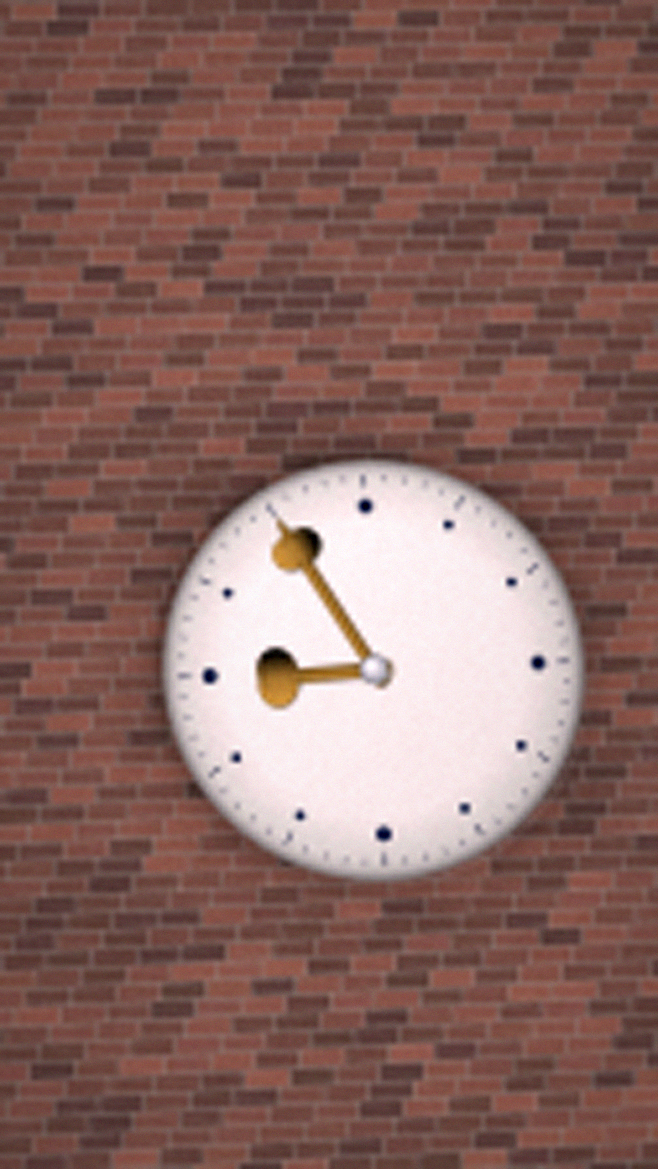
8:55
